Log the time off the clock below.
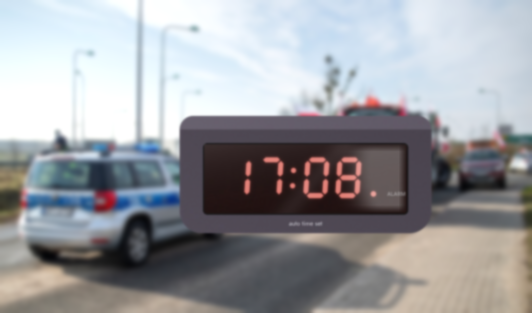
17:08
